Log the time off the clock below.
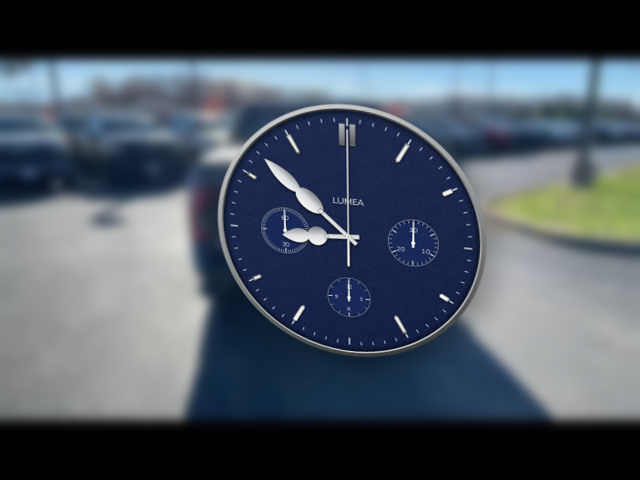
8:52
